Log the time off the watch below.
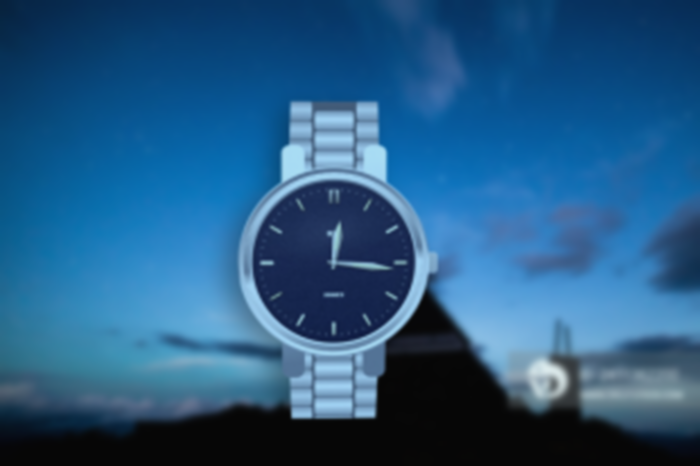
12:16
